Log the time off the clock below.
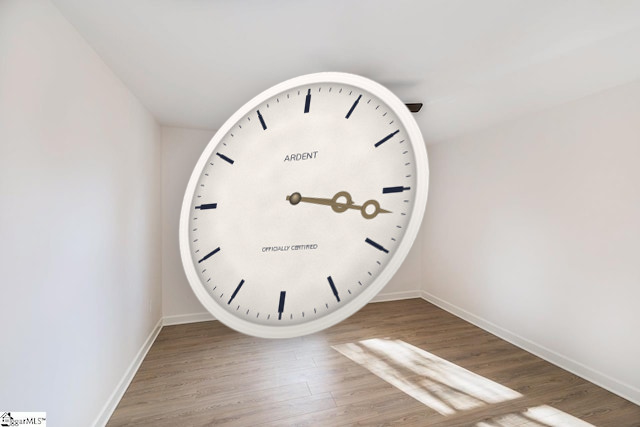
3:17
